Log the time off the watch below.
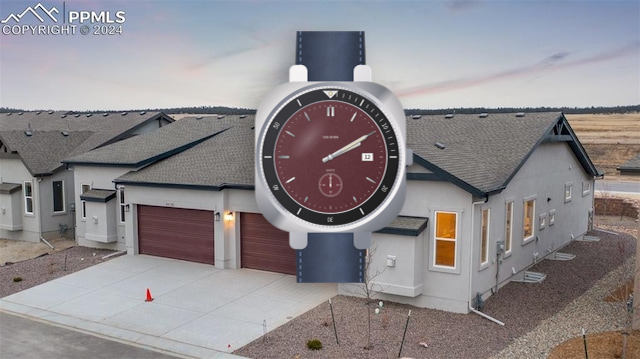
2:10
